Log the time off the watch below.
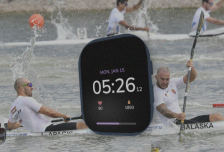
5:26
